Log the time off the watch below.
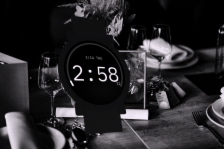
2:58
